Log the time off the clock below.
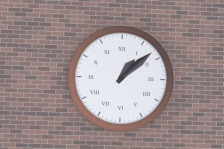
1:08
